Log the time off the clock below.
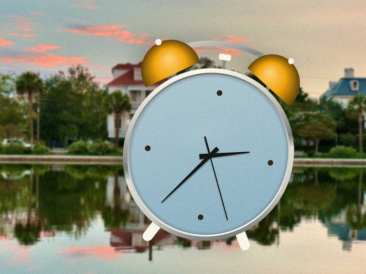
2:36:26
